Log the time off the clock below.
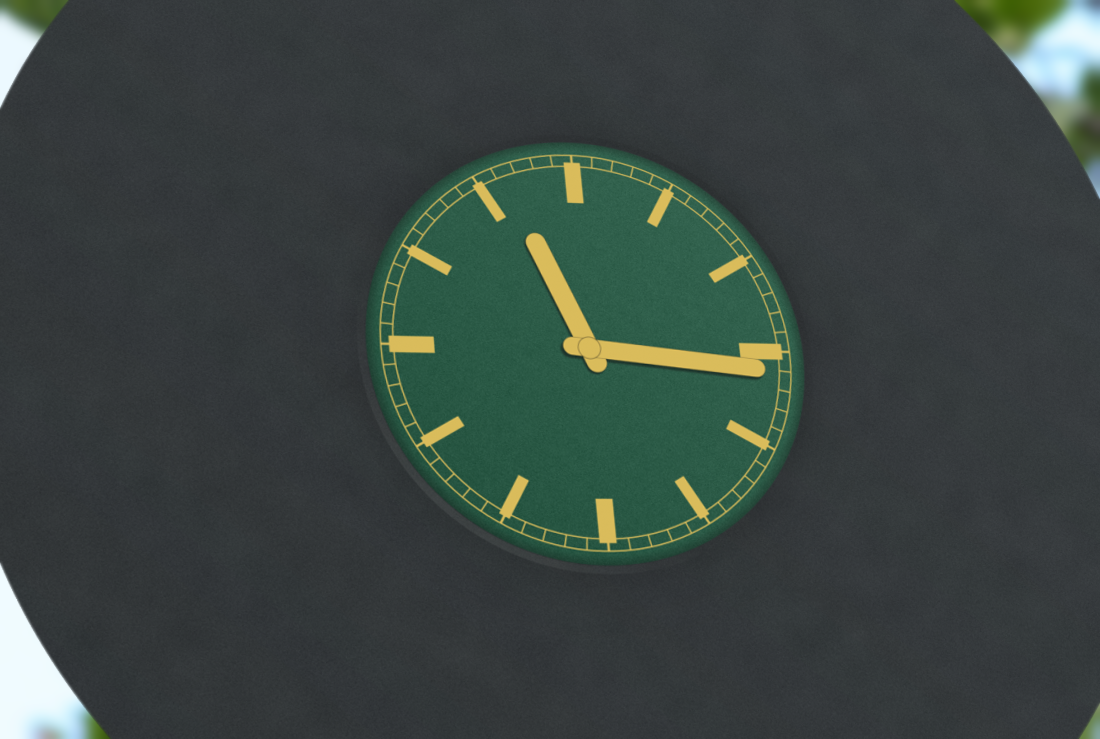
11:16
